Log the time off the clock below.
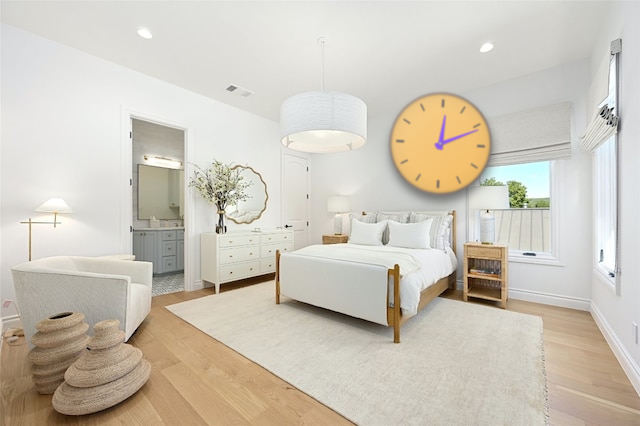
12:11
